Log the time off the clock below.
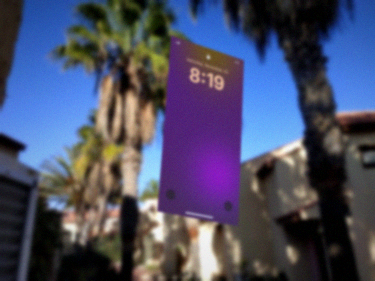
8:19
